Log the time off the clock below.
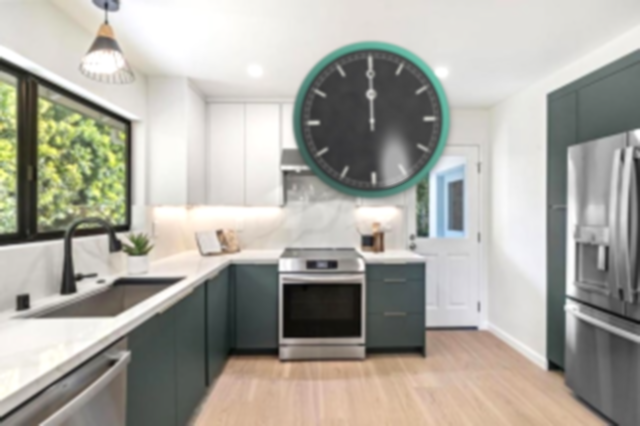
12:00
